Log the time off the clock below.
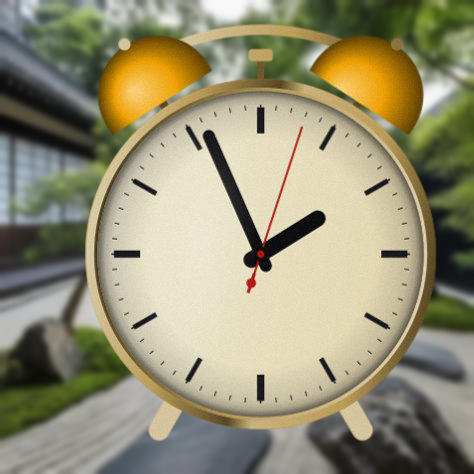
1:56:03
